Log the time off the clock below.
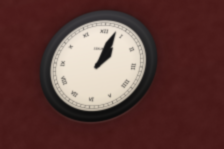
1:03
